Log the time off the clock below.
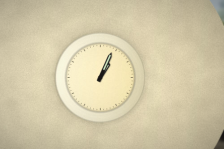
1:04
